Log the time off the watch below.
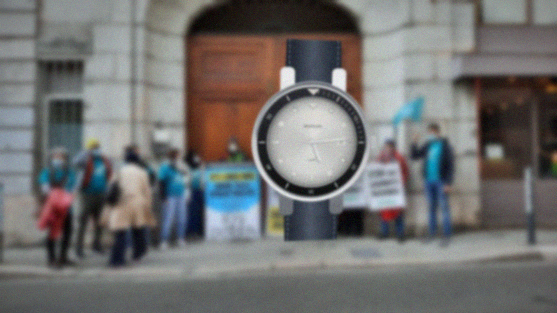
5:14
